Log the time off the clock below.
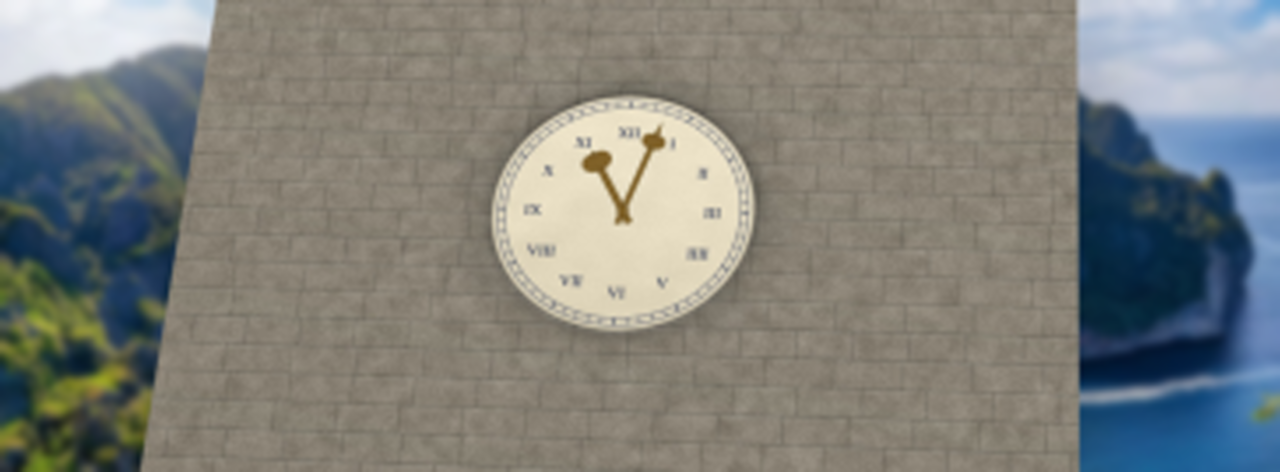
11:03
